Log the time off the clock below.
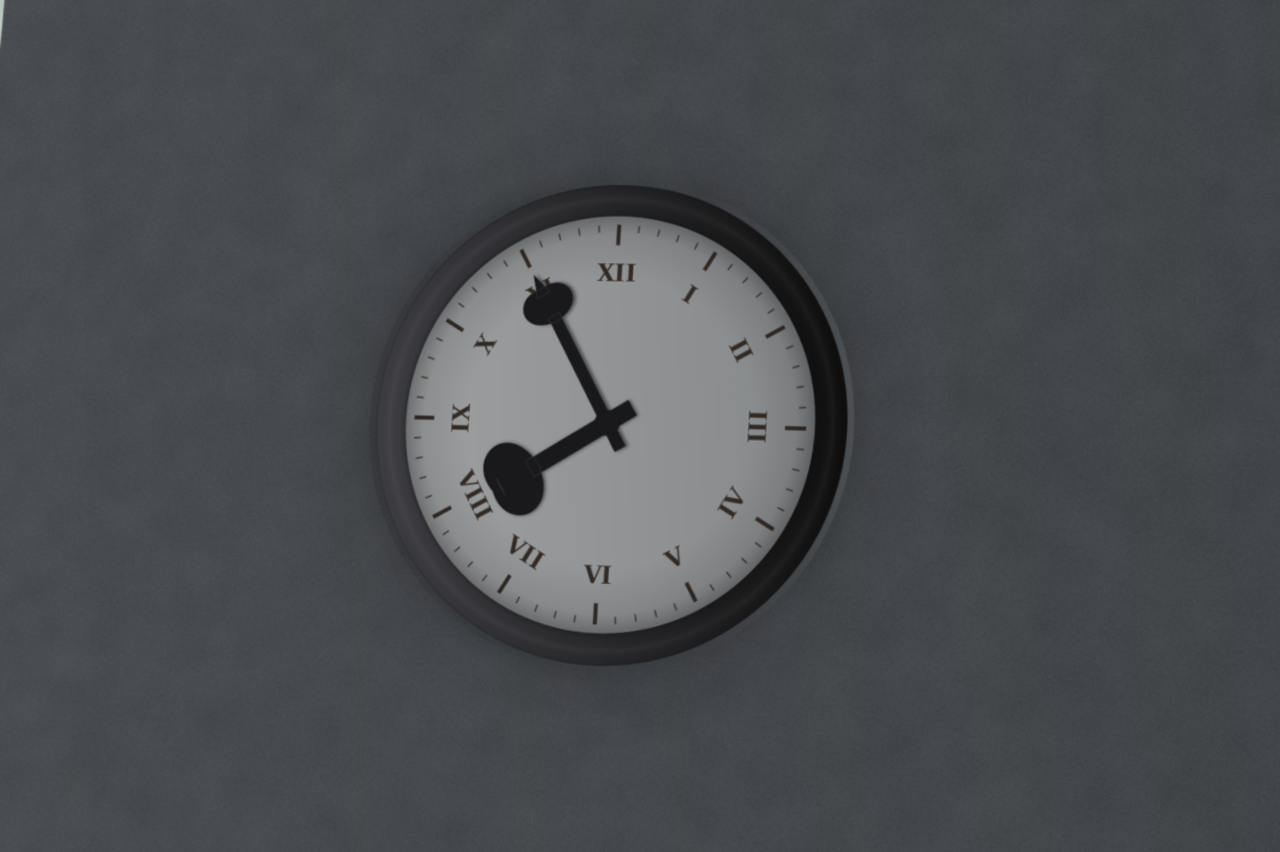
7:55
